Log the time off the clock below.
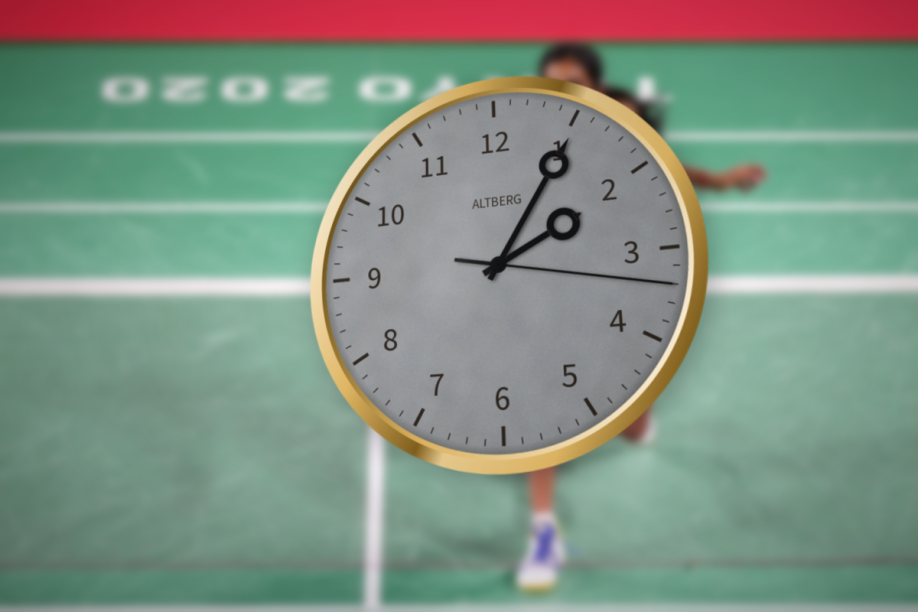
2:05:17
